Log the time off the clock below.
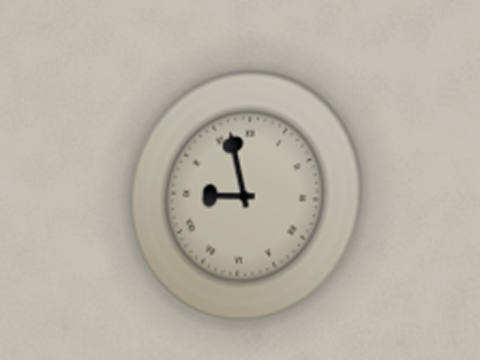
8:57
